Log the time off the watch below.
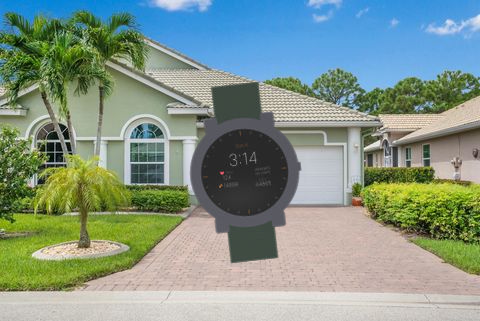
3:14
